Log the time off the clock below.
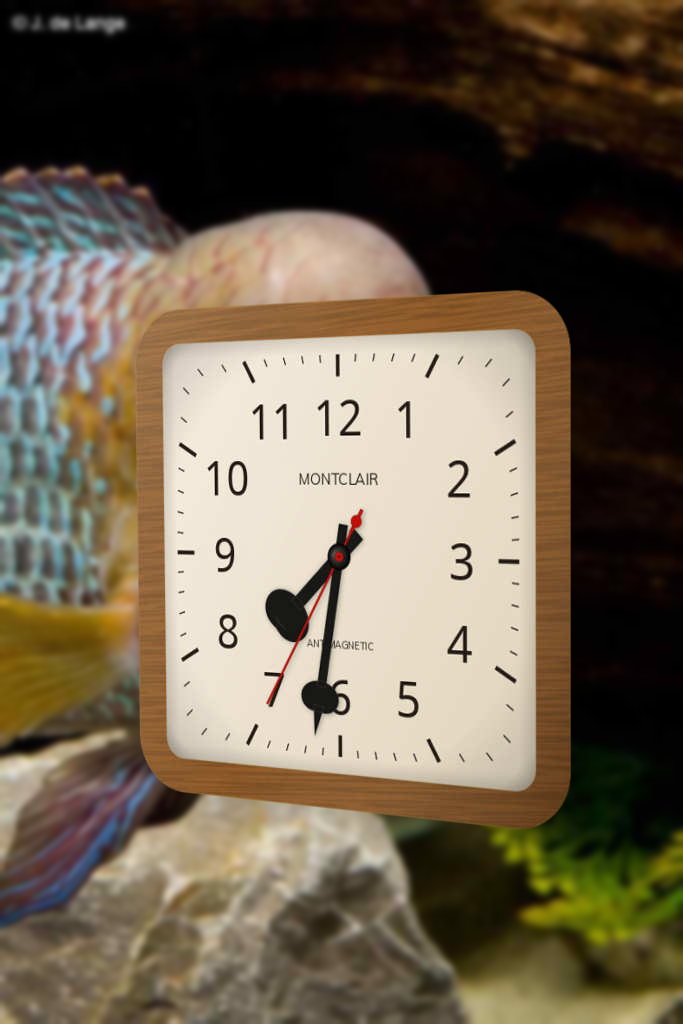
7:31:35
